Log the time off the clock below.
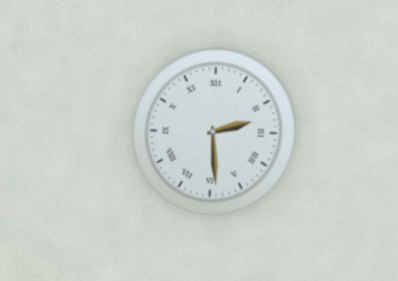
2:29
